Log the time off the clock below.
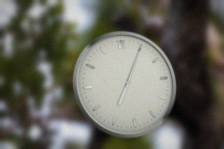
7:05
